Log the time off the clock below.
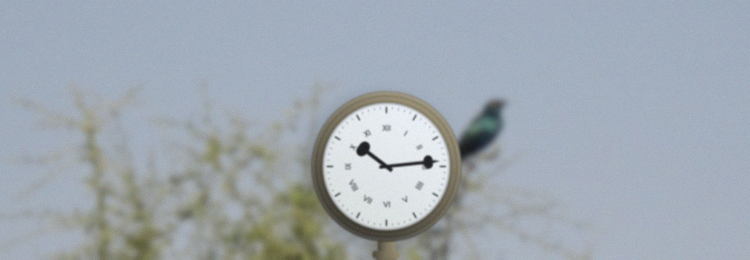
10:14
